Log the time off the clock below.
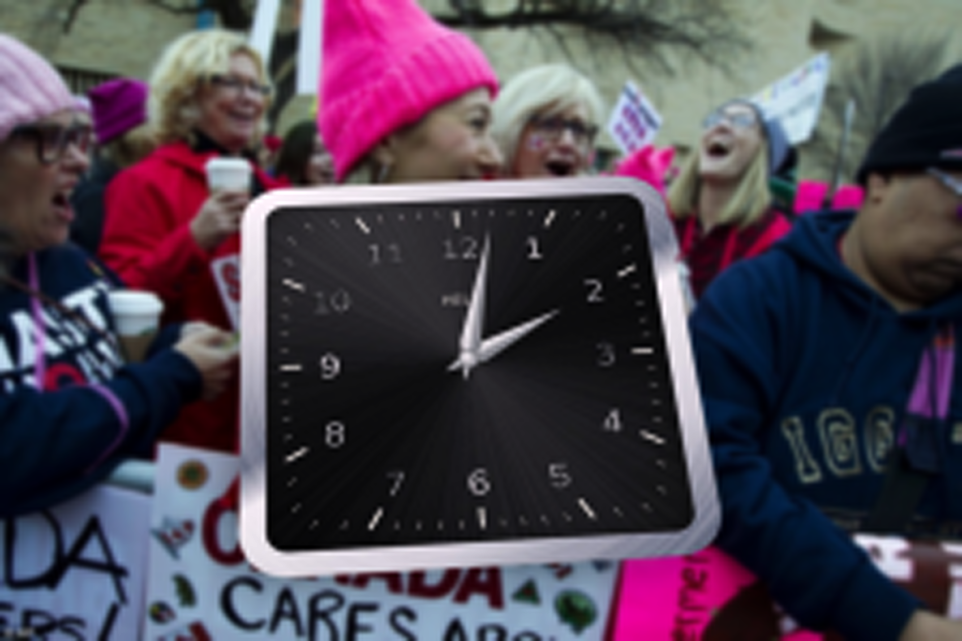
2:02
